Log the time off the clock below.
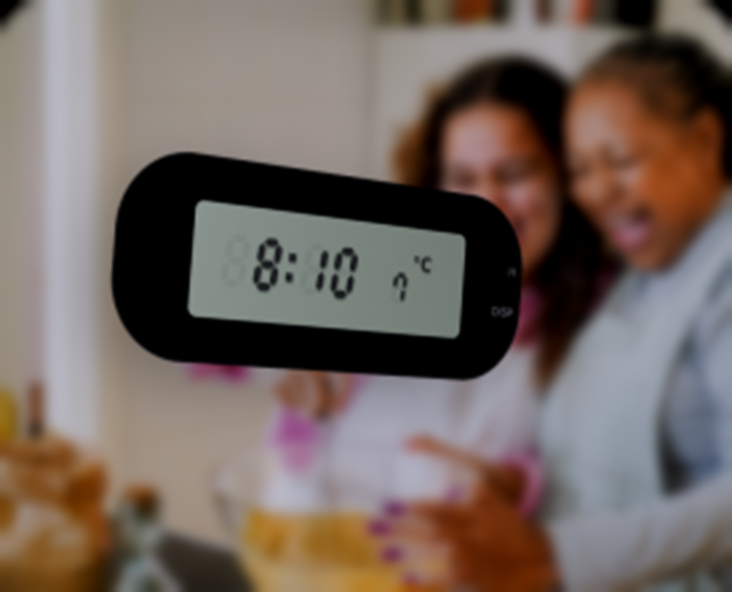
8:10
